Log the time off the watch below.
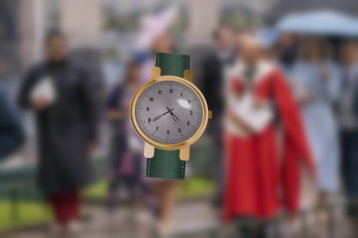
4:39
